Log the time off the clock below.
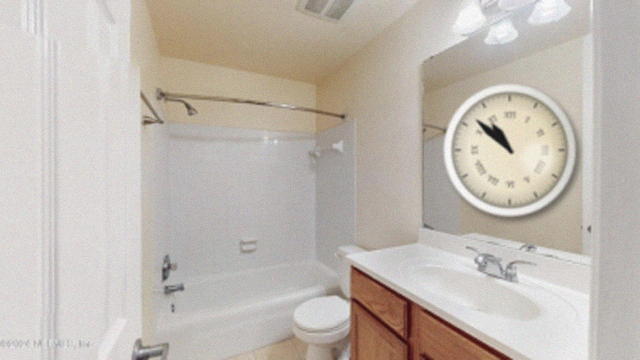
10:52
